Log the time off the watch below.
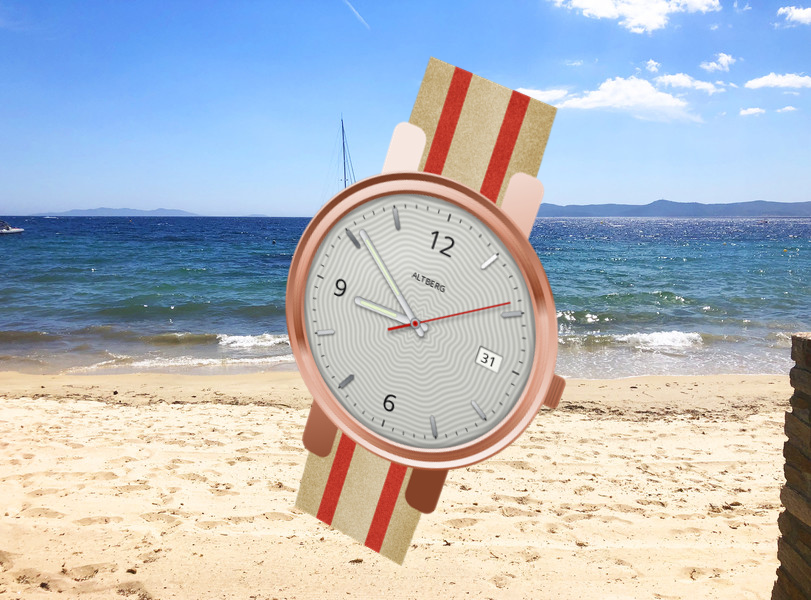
8:51:09
